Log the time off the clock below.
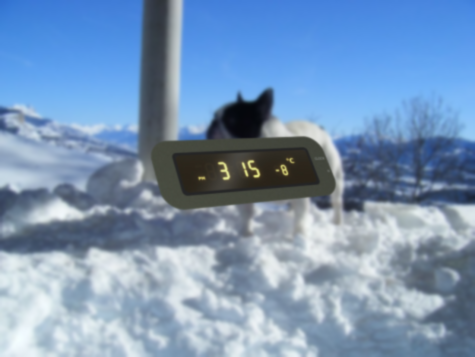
3:15
